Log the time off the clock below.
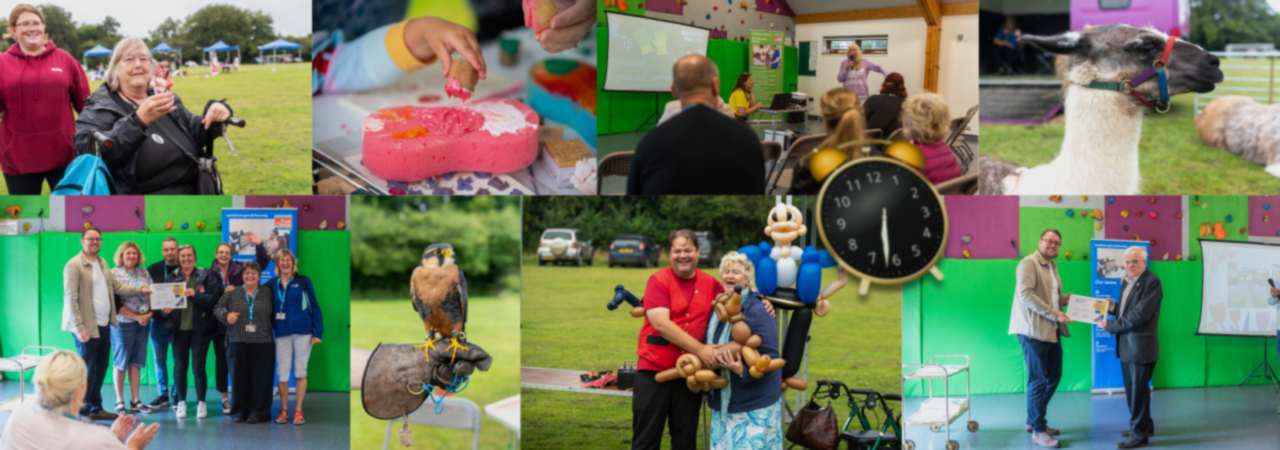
6:32
